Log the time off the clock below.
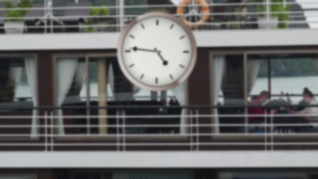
4:46
